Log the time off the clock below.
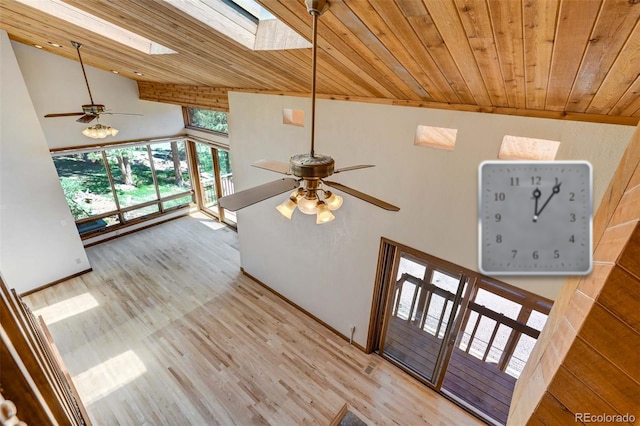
12:06
